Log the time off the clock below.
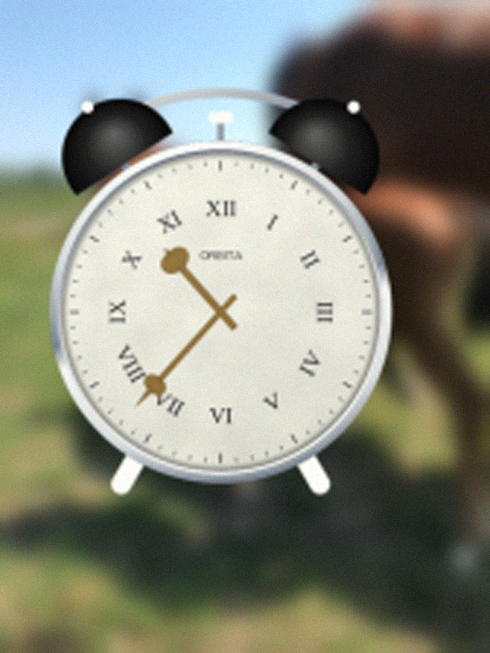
10:37
